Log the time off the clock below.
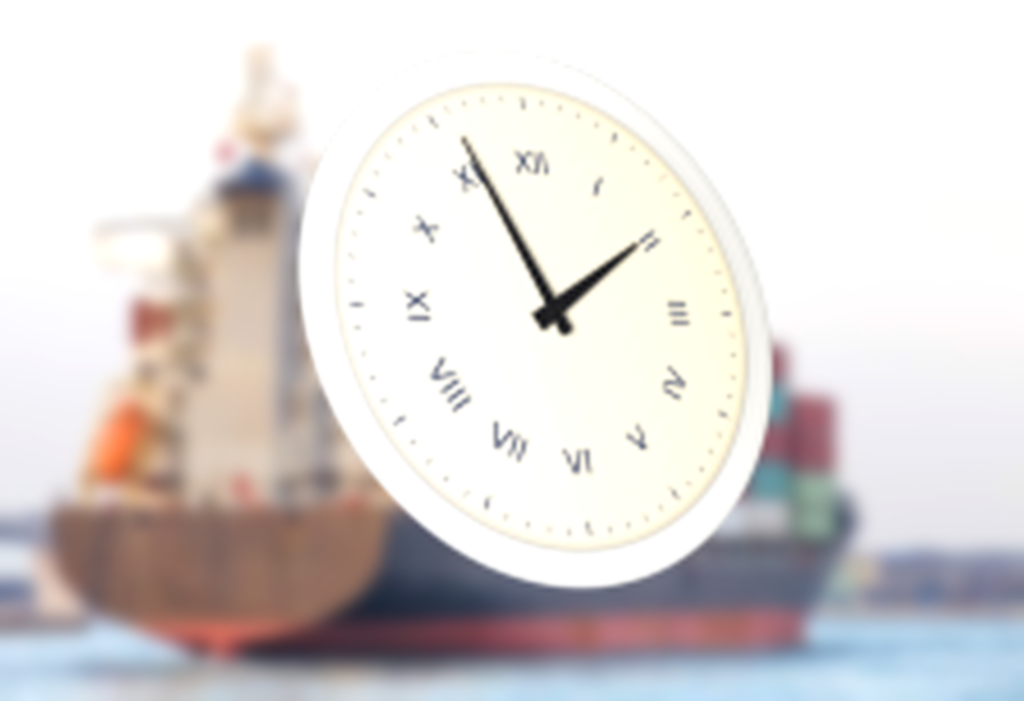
1:56
